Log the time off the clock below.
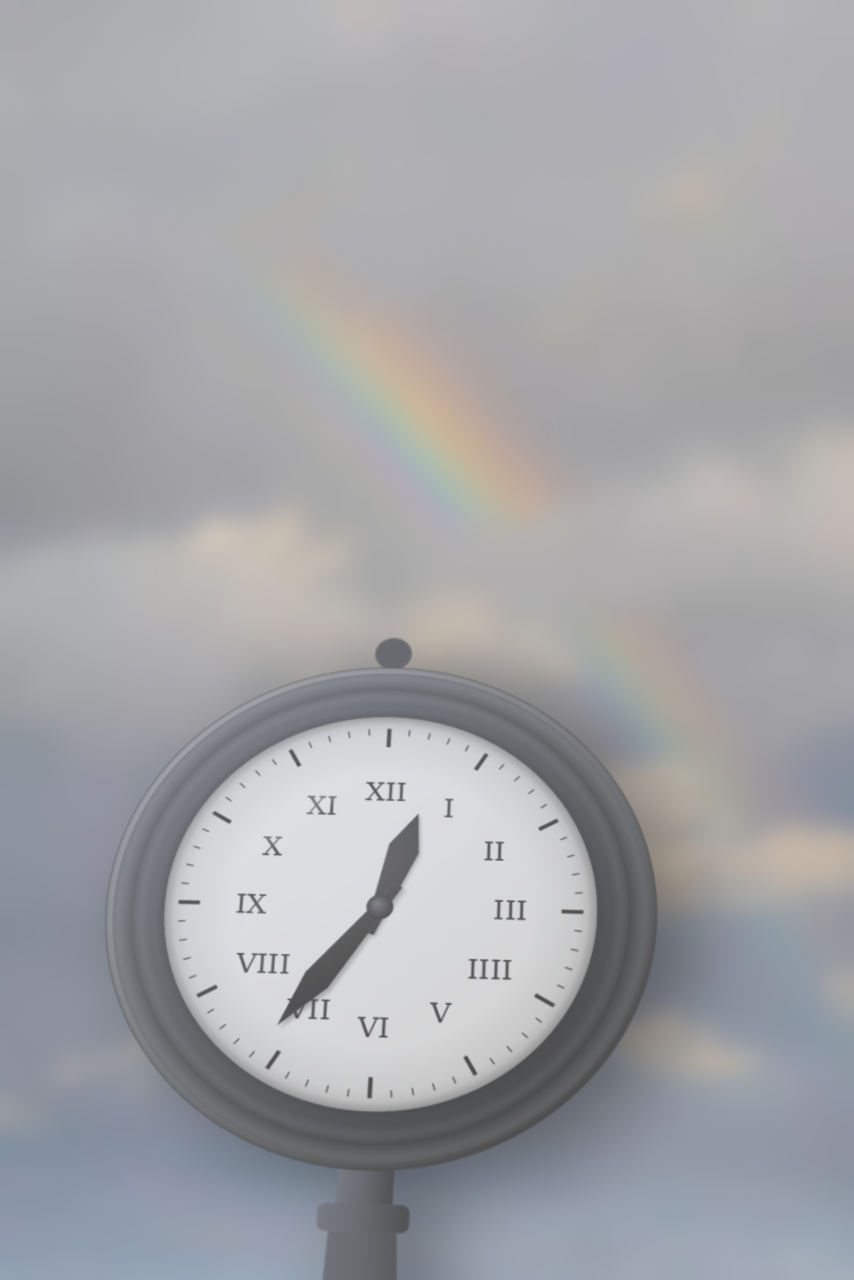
12:36
